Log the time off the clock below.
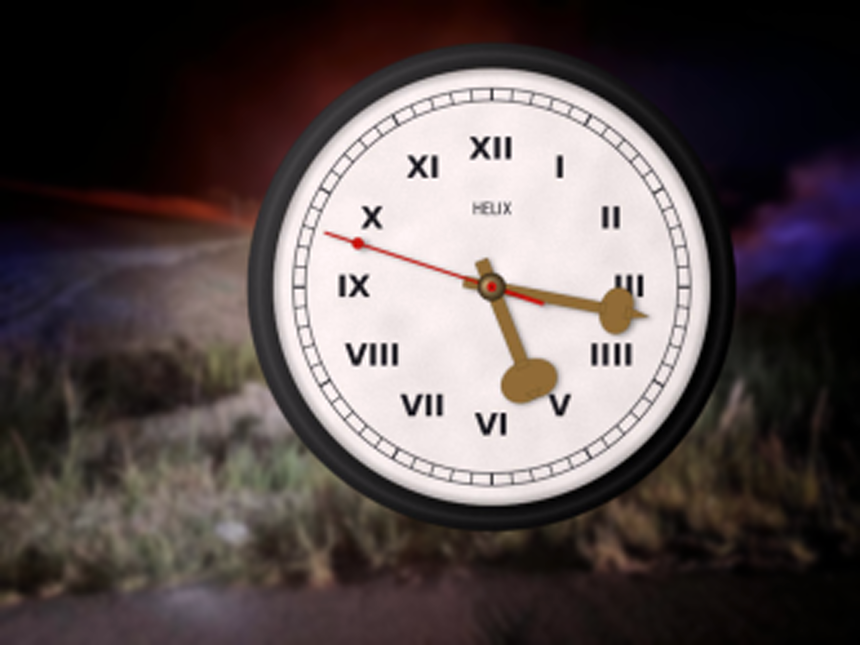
5:16:48
